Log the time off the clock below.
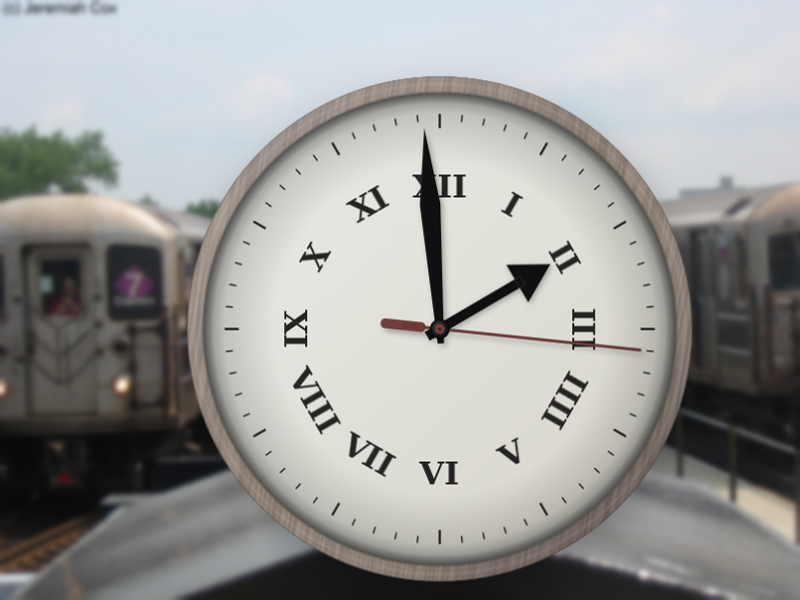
1:59:16
